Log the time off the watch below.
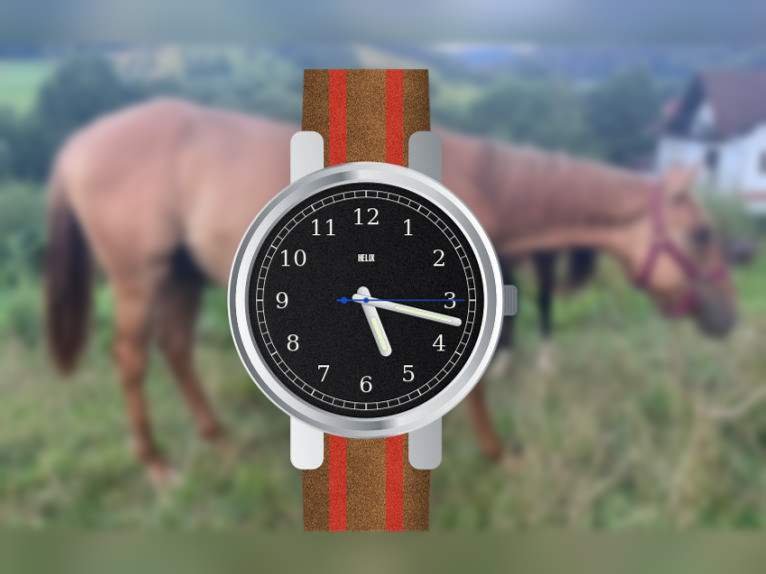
5:17:15
